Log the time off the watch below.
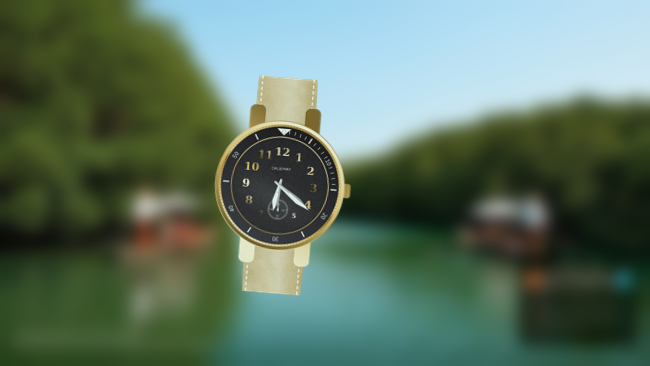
6:21
